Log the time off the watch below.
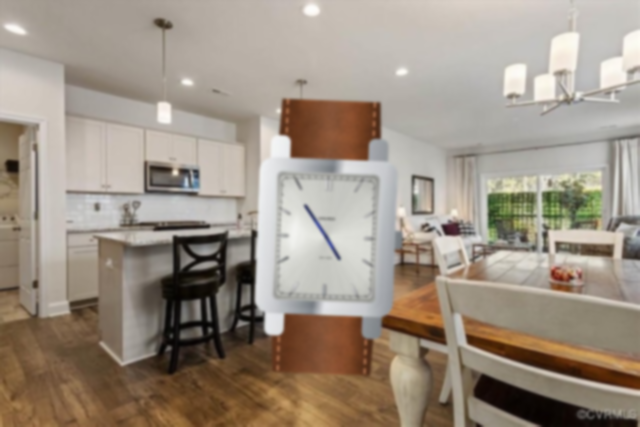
4:54
